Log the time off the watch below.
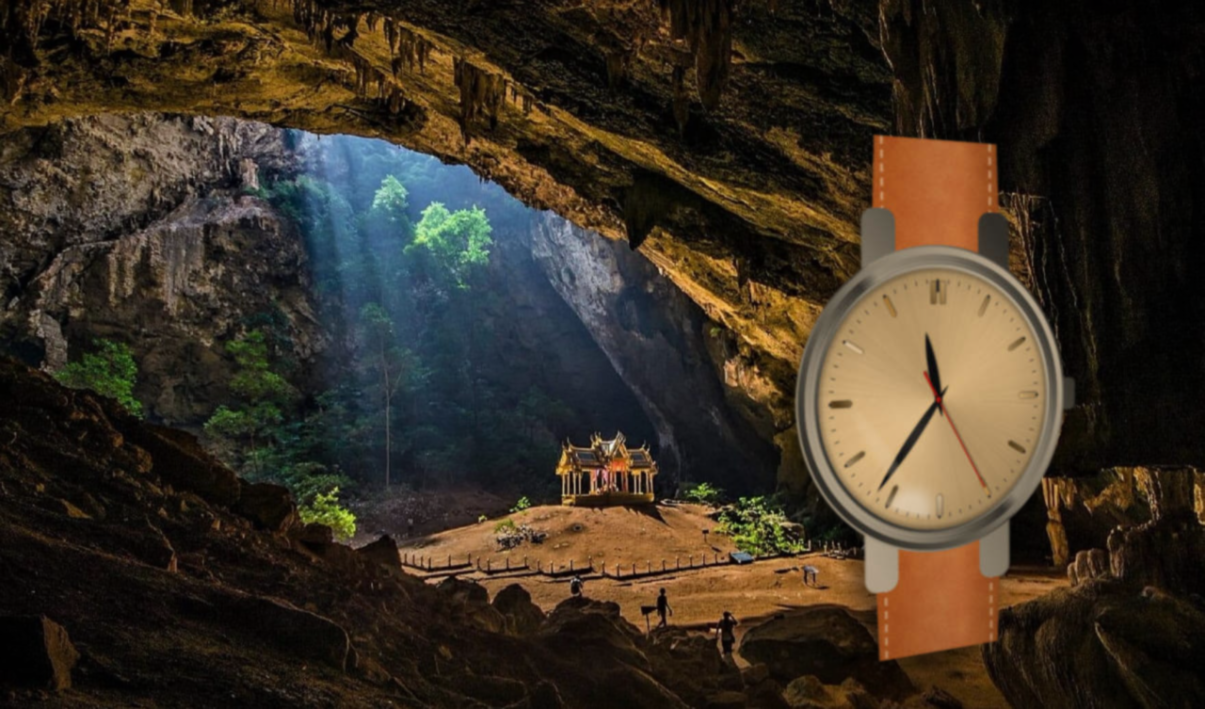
11:36:25
